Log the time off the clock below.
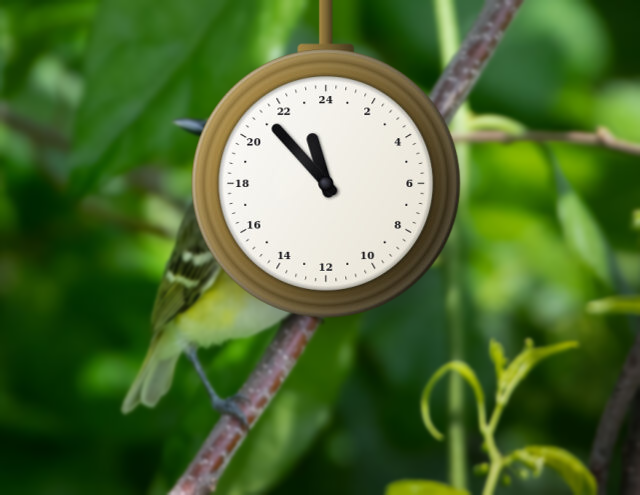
22:53
